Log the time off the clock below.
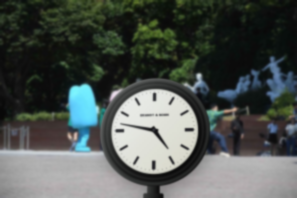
4:47
